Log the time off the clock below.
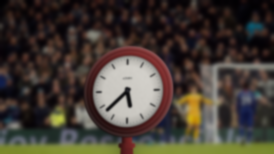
5:38
